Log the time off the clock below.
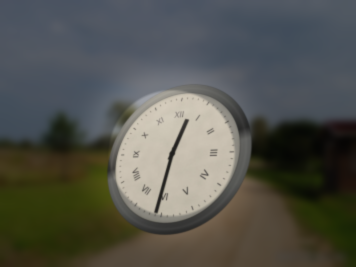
12:31
